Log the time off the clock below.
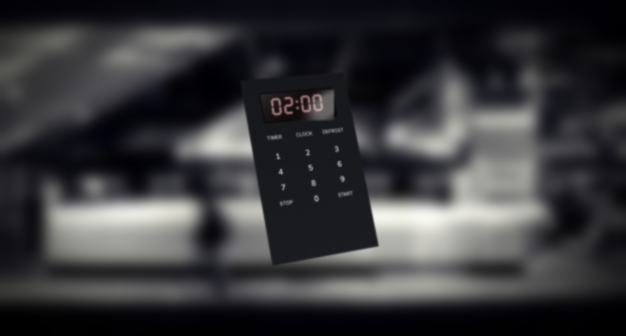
2:00
